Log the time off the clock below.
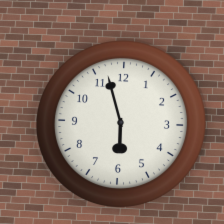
5:57
